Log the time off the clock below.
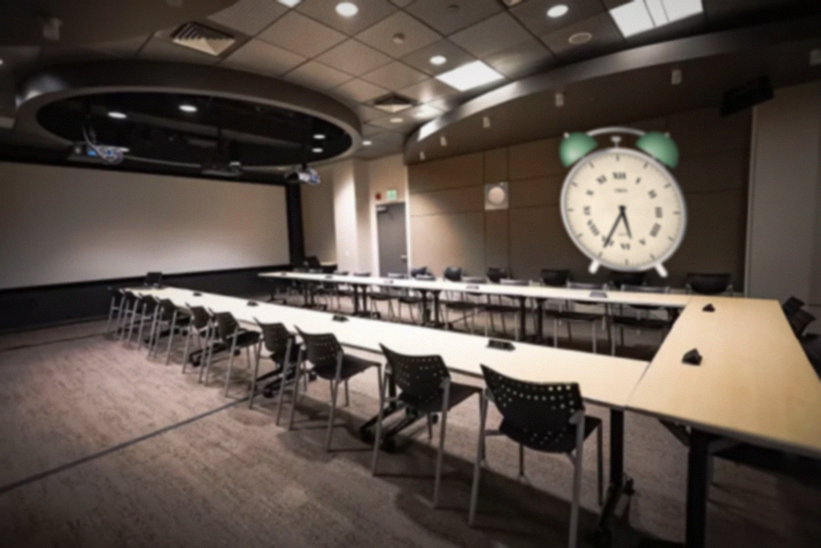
5:35
